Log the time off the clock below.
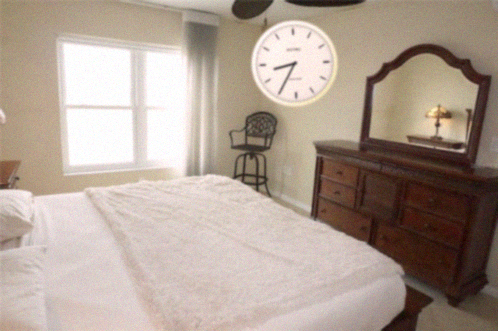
8:35
